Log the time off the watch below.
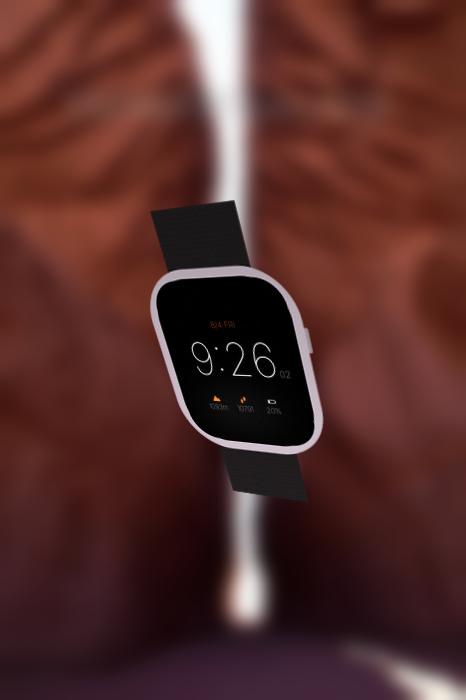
9:26:02
